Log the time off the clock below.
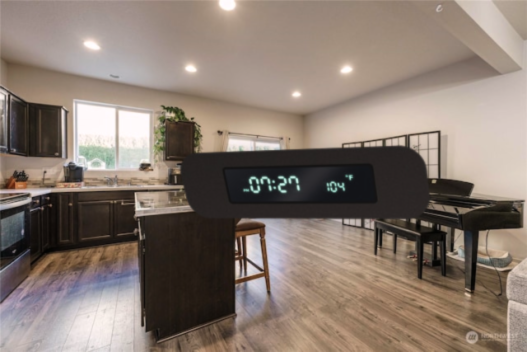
7:27
